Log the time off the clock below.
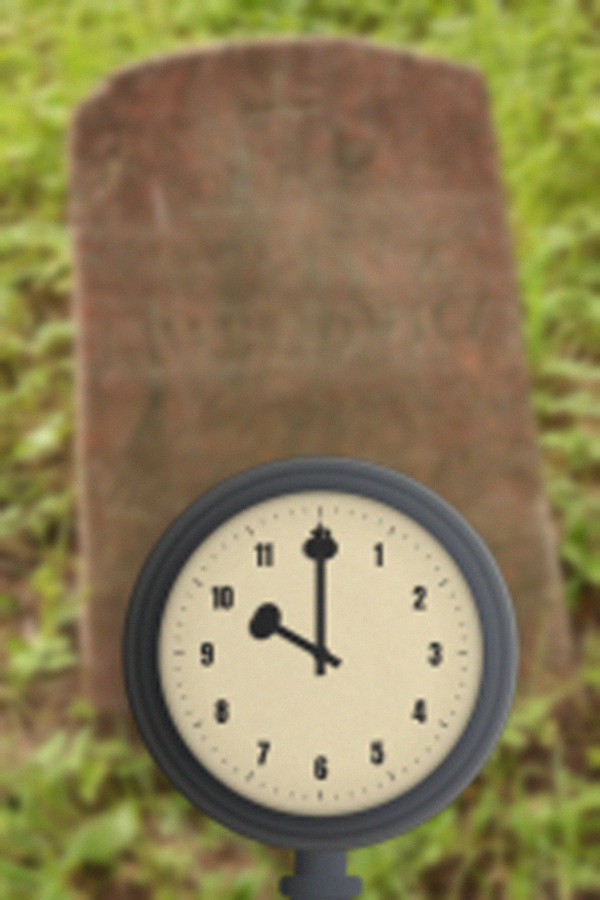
10:00
